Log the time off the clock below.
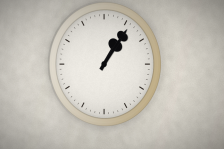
1:06
